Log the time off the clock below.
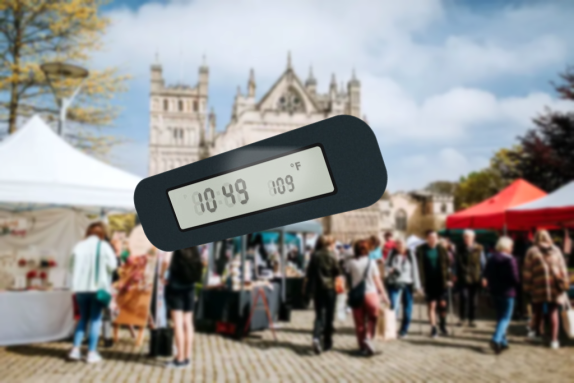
10:49
